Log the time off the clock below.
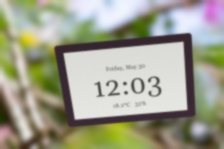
12:03
